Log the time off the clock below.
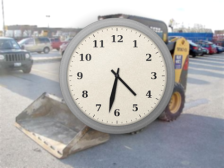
4:32
